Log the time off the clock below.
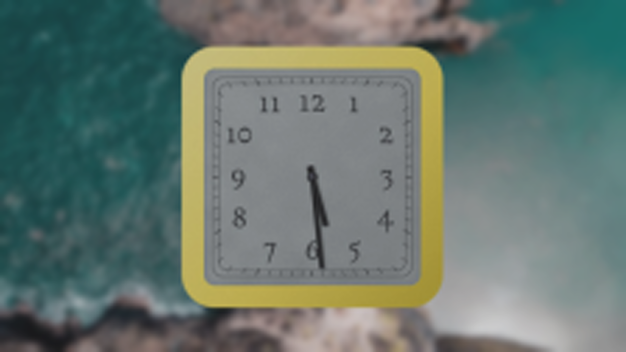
5:29
